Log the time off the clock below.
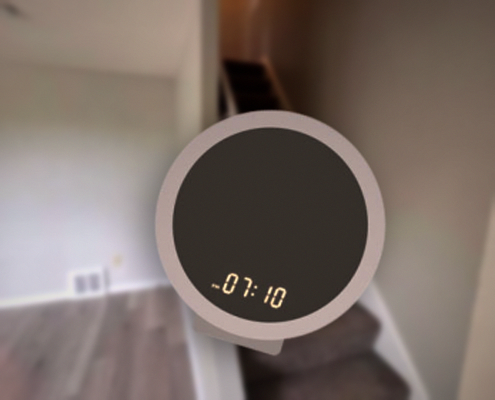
7:10
